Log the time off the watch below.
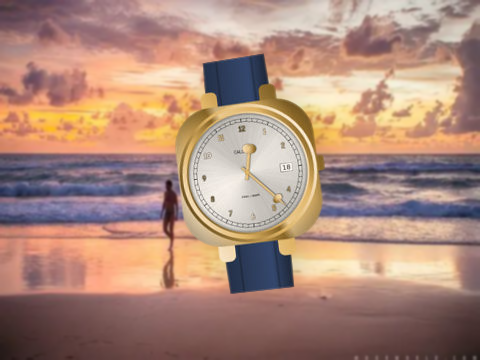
12:23
